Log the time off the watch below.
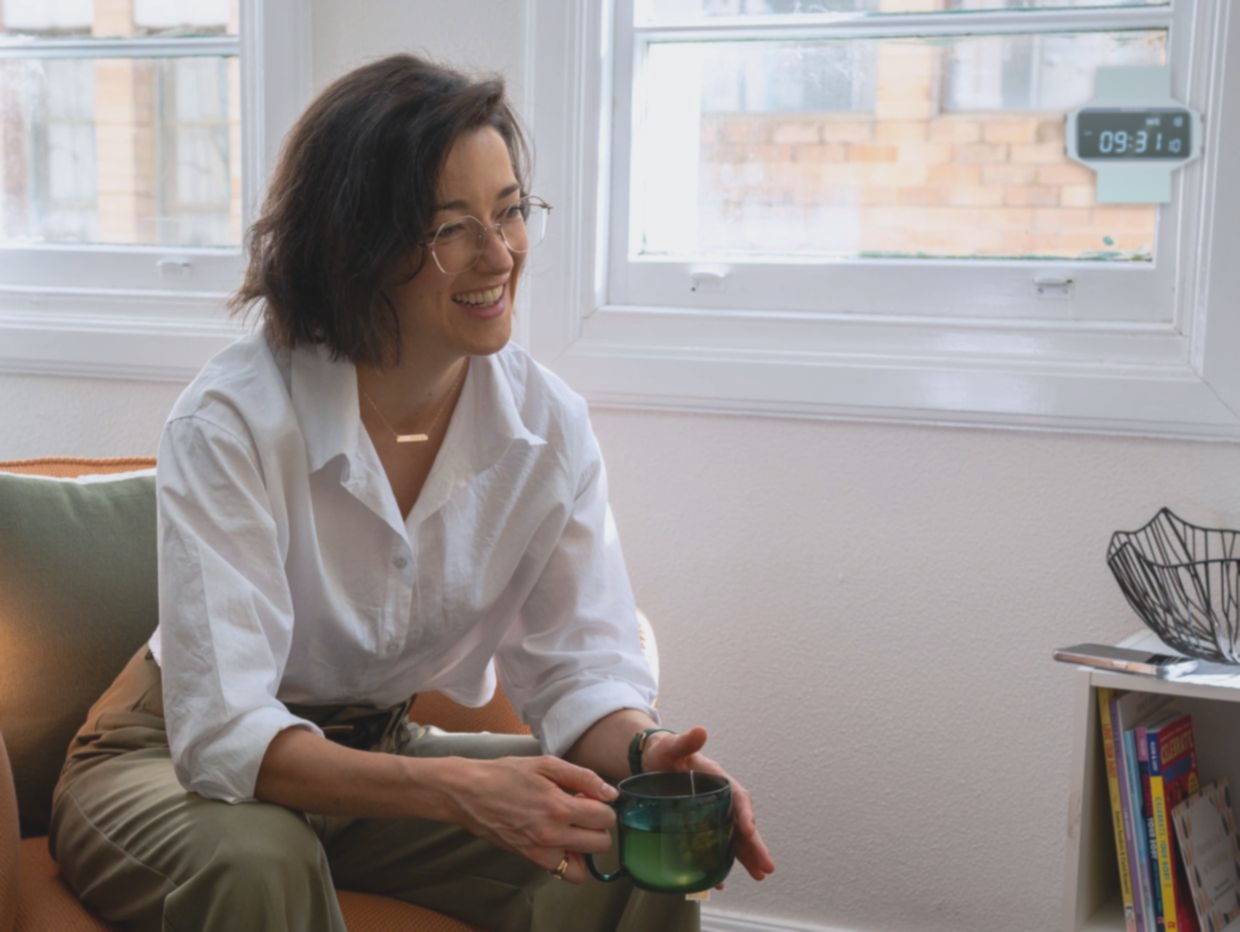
9:31
